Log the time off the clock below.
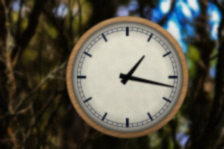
1:17
